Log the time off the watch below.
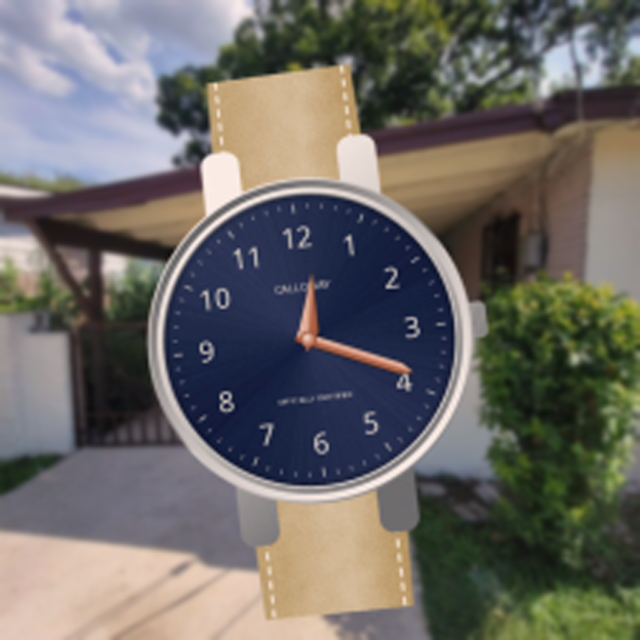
12:19
